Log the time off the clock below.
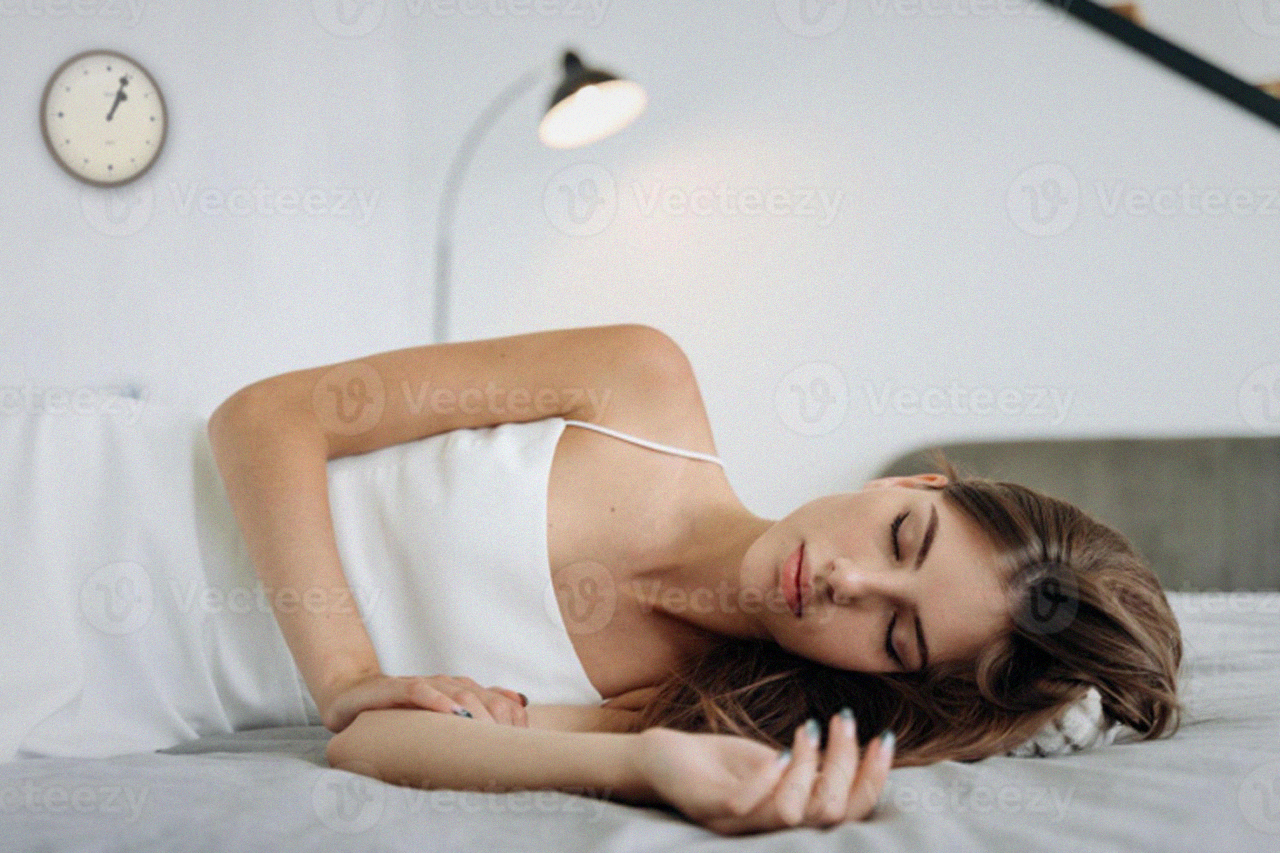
1:04
